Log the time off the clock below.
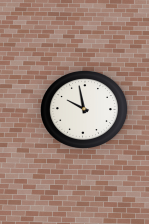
9:58
